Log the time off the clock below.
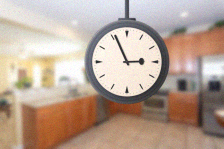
2:56
